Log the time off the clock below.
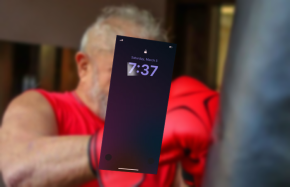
7:37
